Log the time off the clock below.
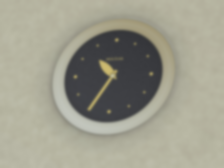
10:35
